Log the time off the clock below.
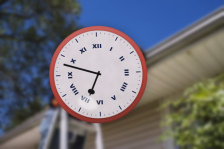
6:48
